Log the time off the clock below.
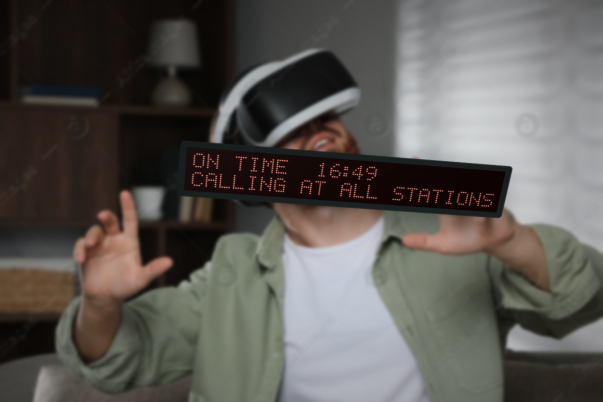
16:49
